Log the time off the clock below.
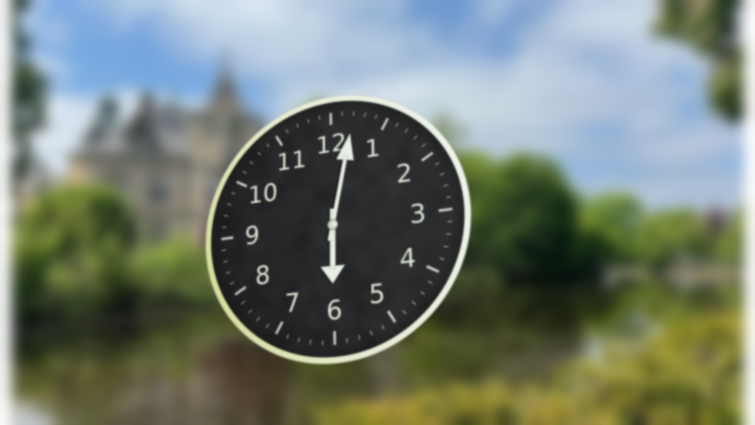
6:02
